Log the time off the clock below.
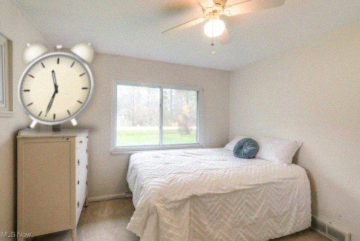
11:33
